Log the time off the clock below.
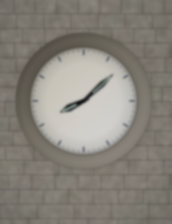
8:08
